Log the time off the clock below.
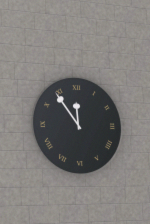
11:54
